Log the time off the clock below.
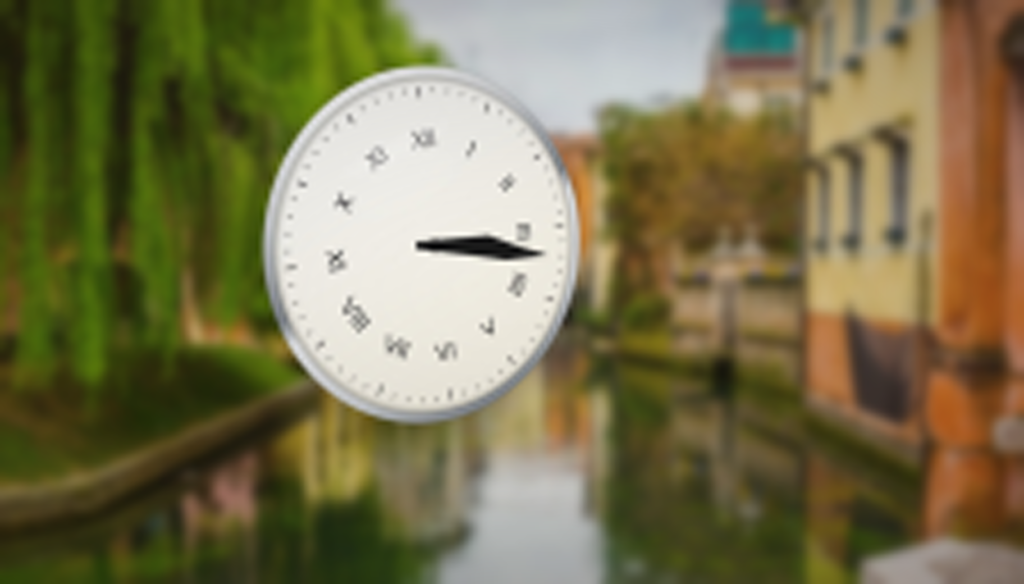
3:17
